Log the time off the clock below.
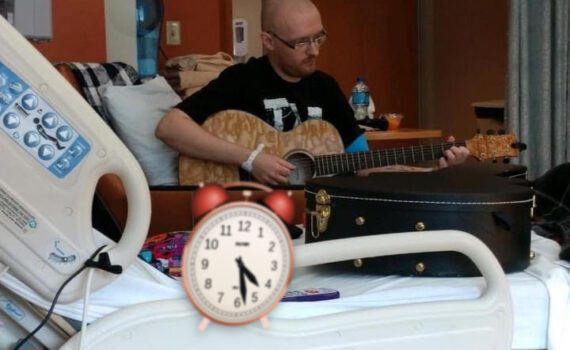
4:28
